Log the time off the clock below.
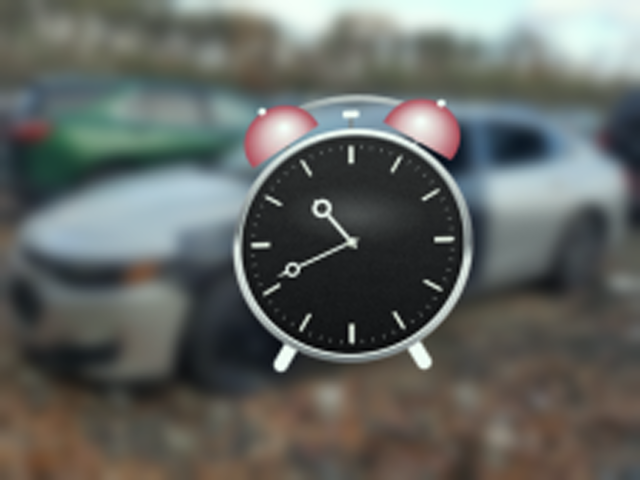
10:41
